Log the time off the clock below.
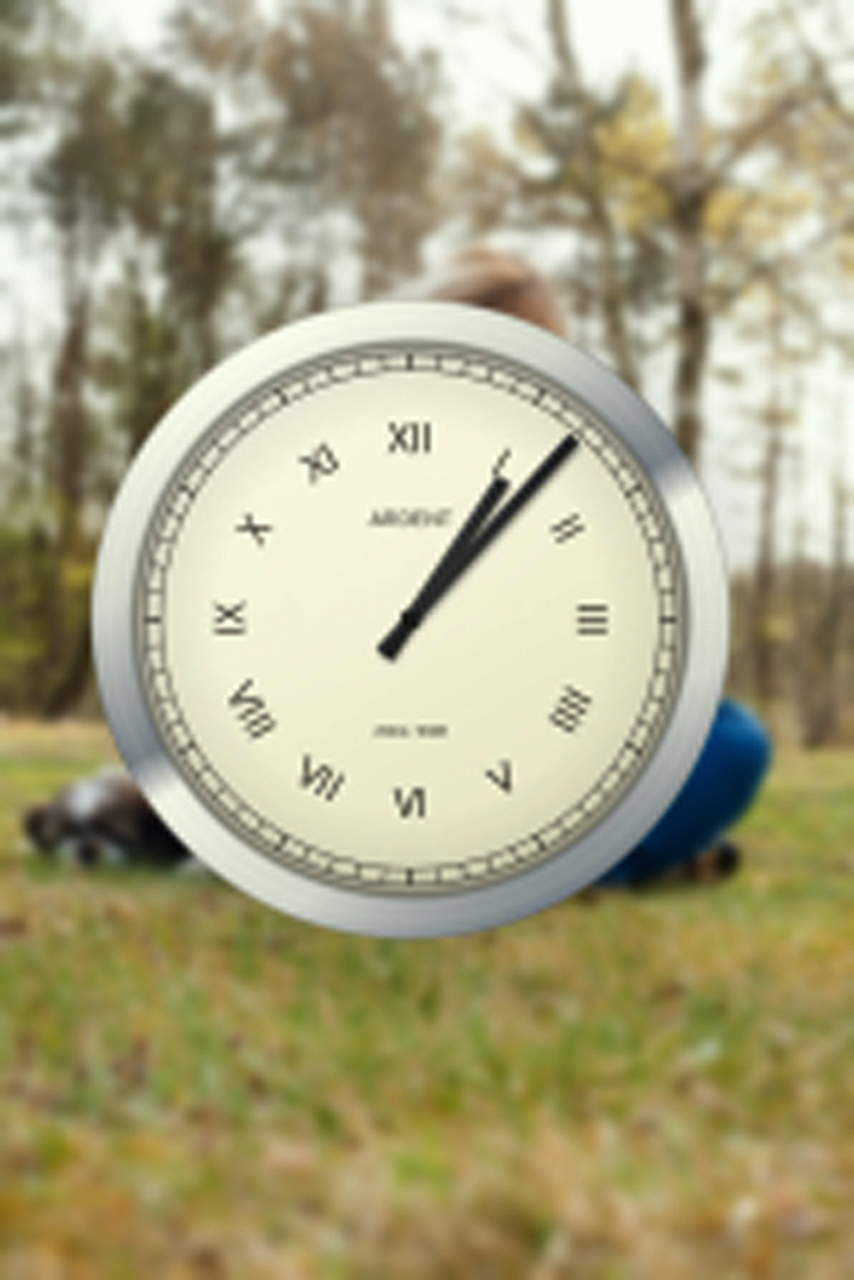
1:07
